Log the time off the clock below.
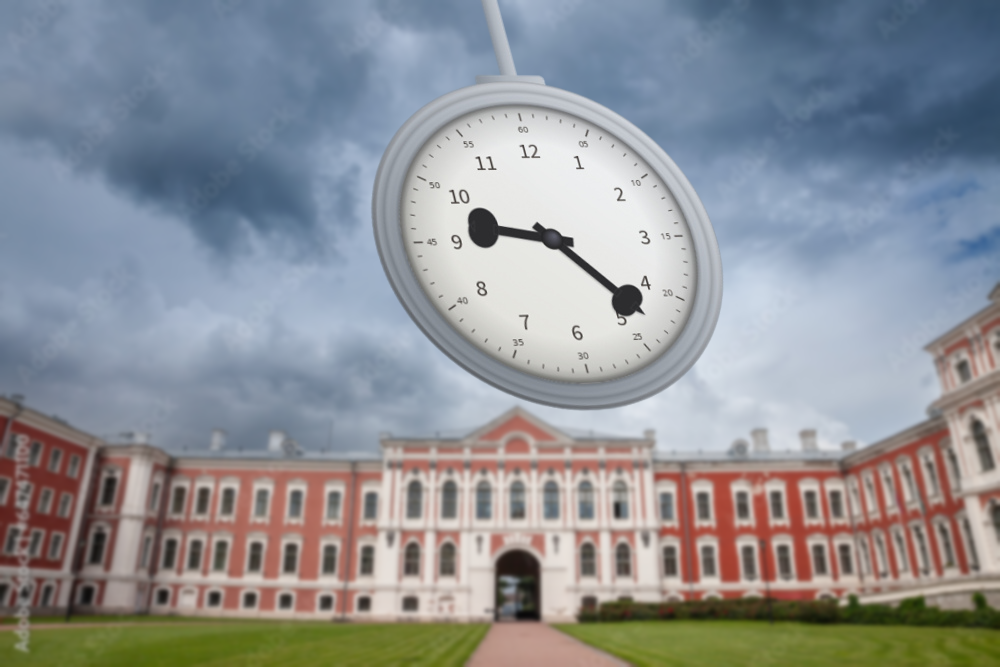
9:23
